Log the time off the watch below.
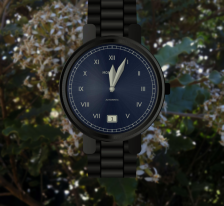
12:04
